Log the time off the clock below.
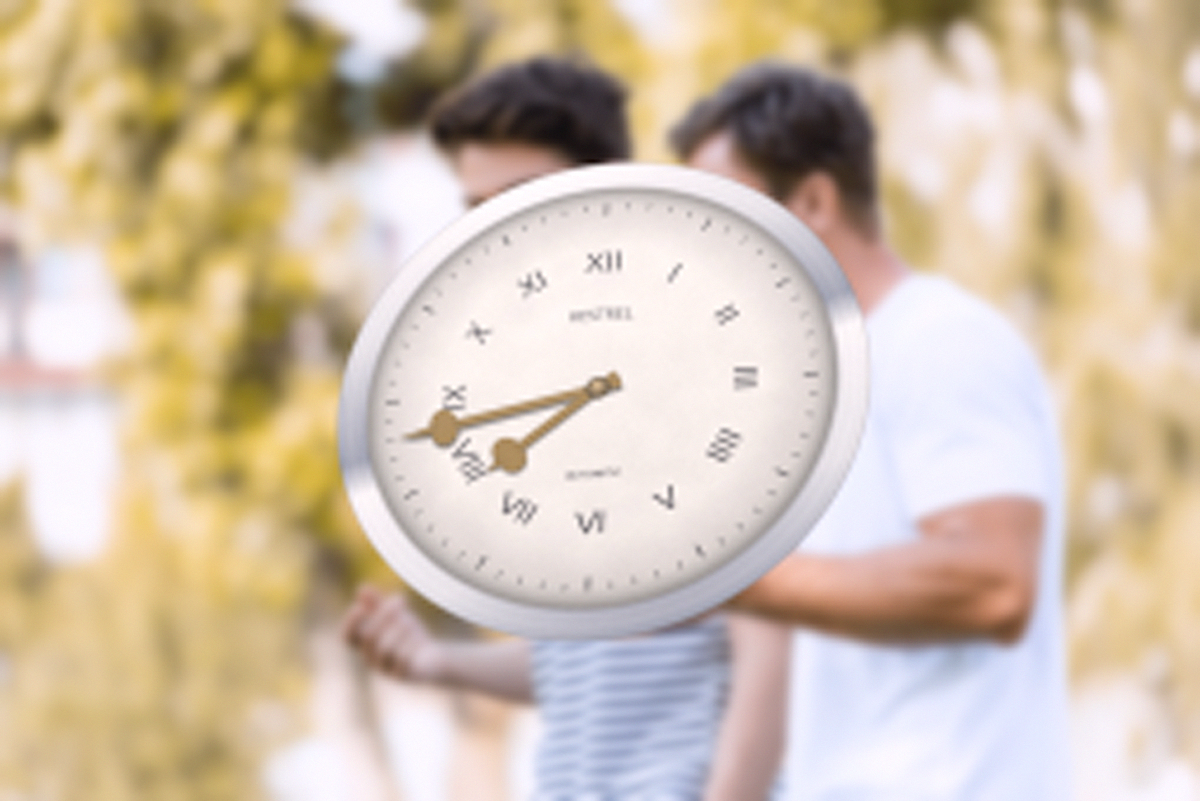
7:43
